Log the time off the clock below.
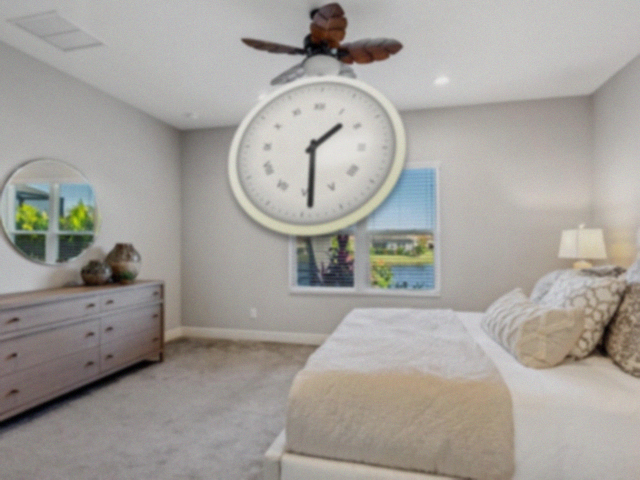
1:29
